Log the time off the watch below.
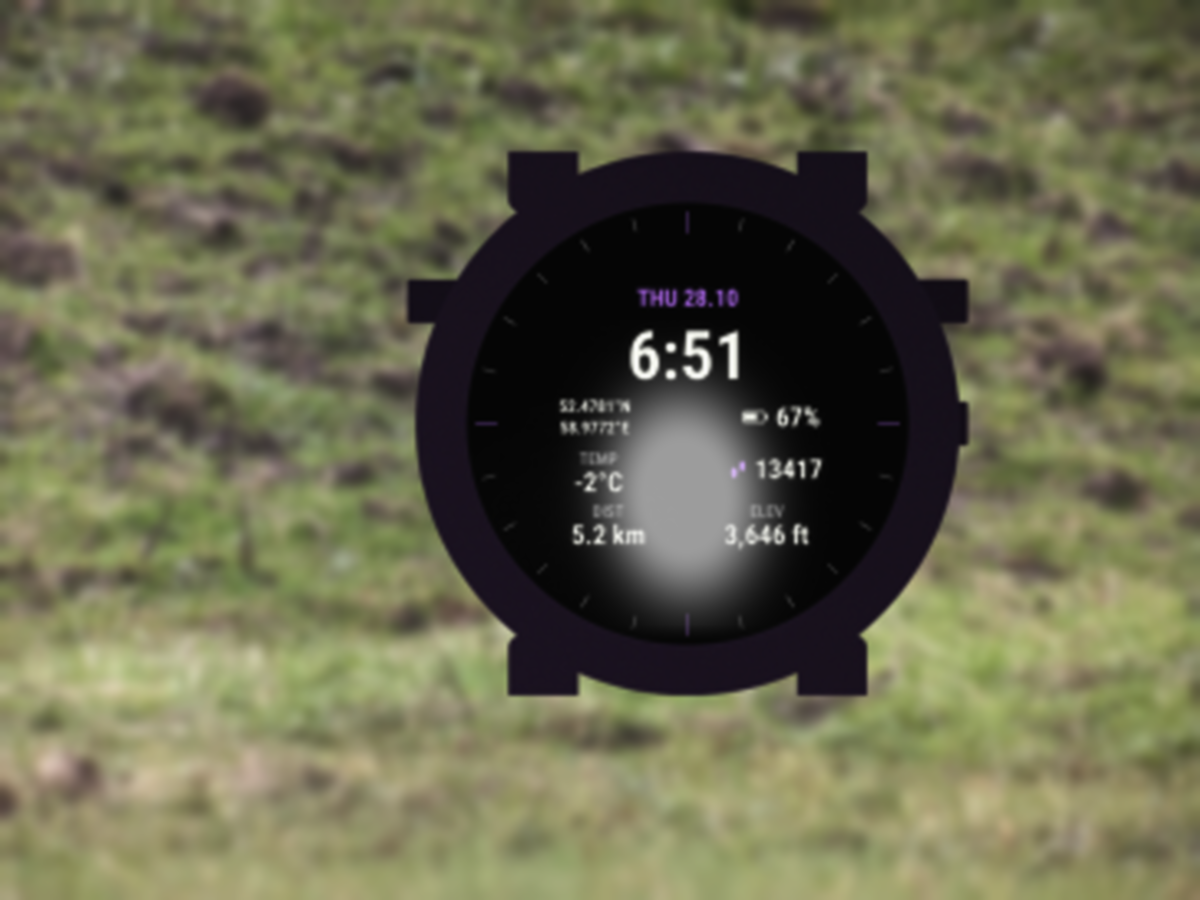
6:51
